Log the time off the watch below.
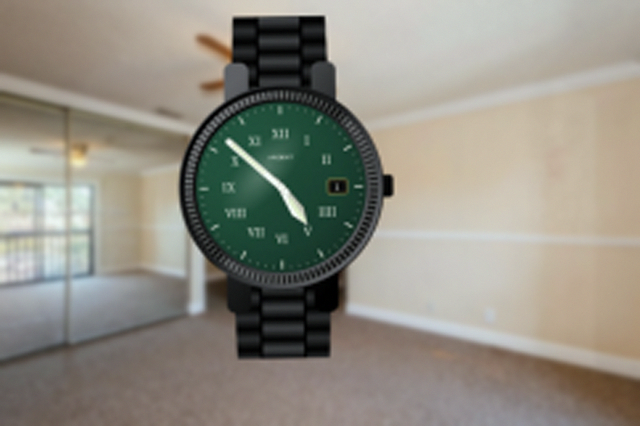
4:52
